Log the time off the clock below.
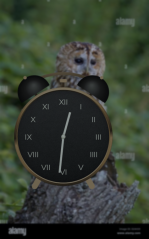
12:31
